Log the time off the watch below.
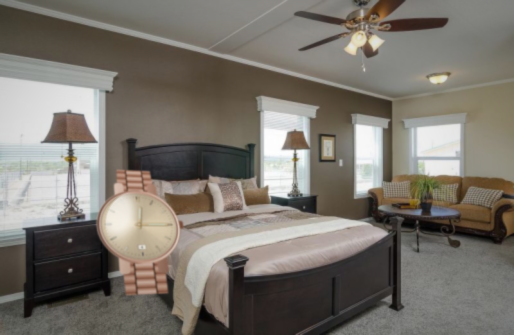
12:15
